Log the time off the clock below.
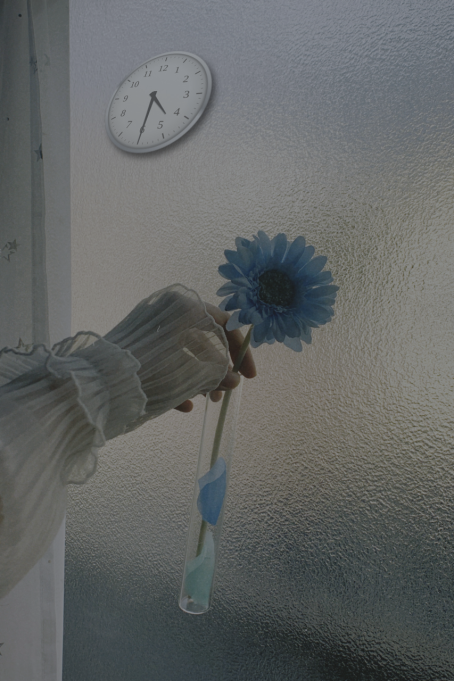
4:30
